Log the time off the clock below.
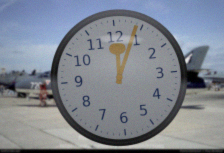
12:04
